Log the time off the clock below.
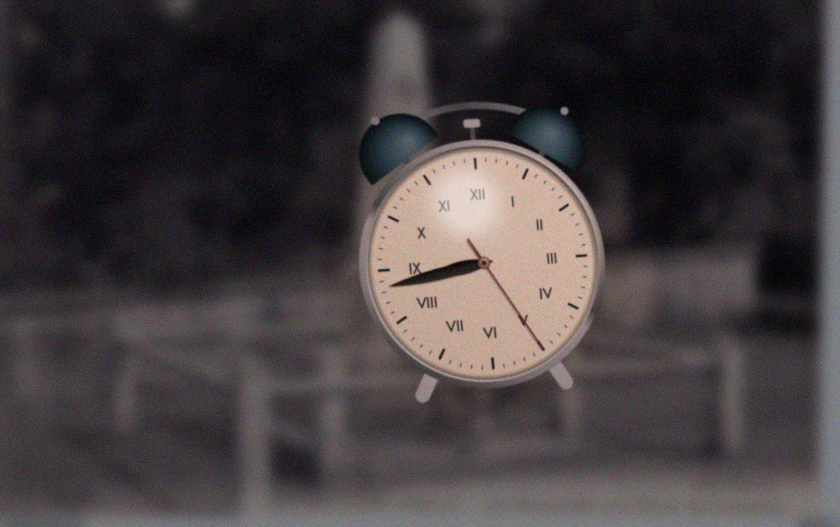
8:43:25
